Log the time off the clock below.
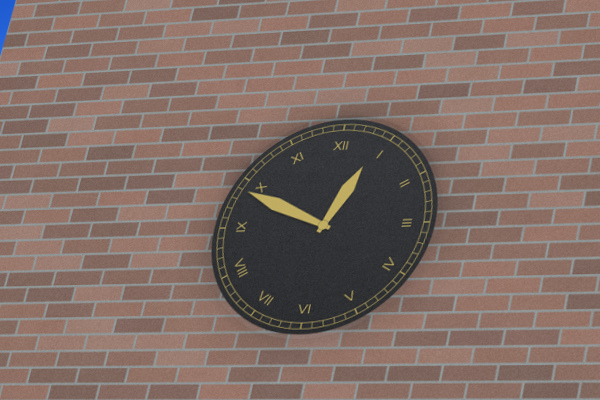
12:49
